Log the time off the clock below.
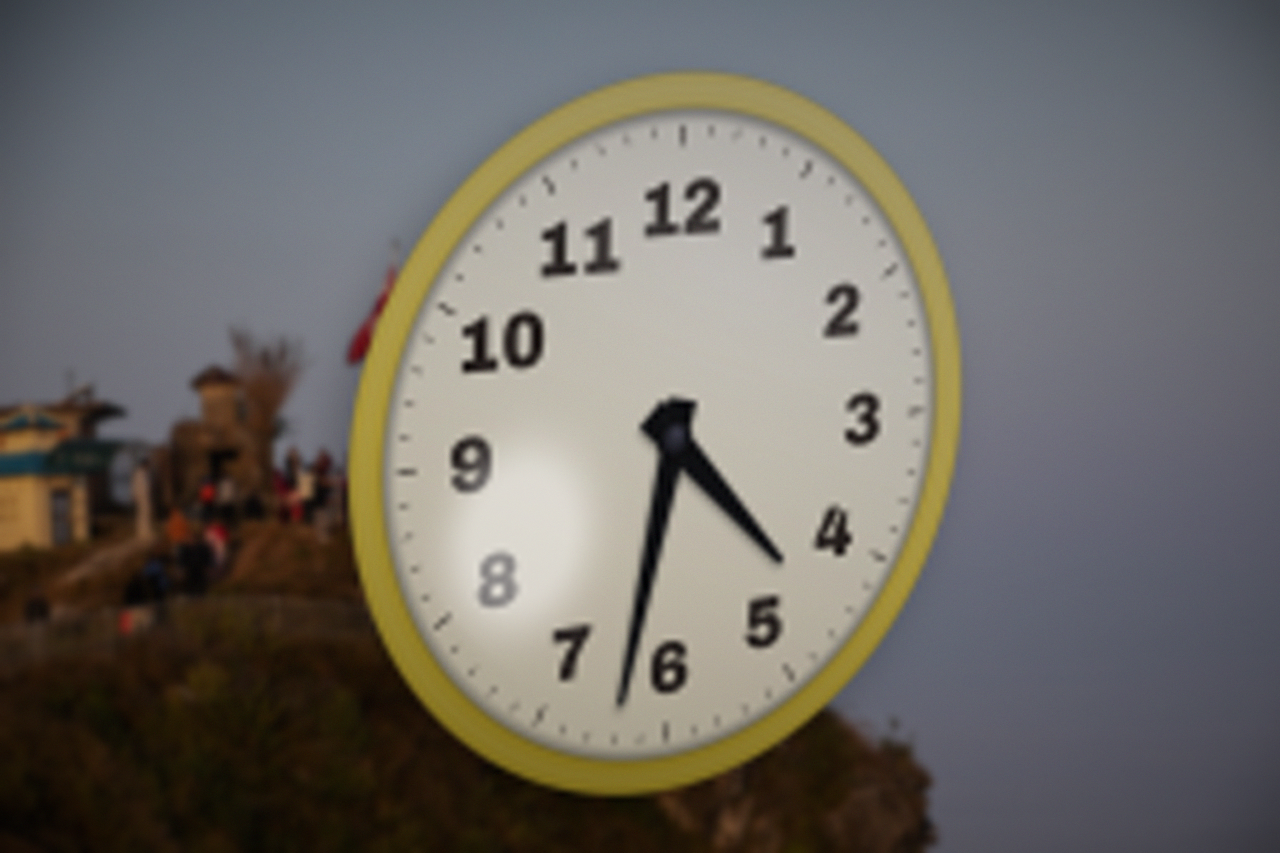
4:32
